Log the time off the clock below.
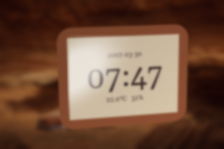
7:47
